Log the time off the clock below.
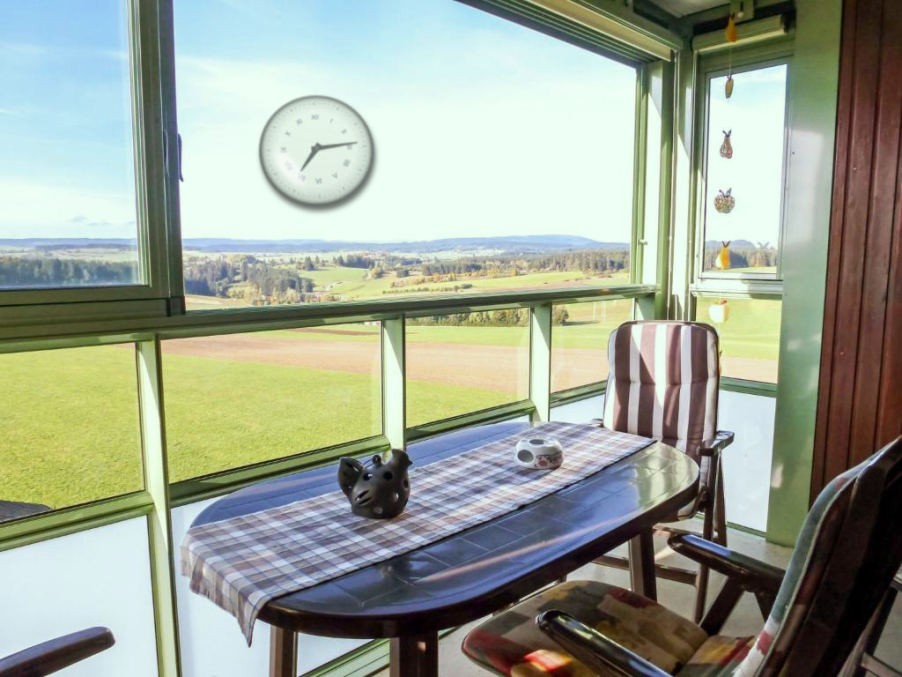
7:14
